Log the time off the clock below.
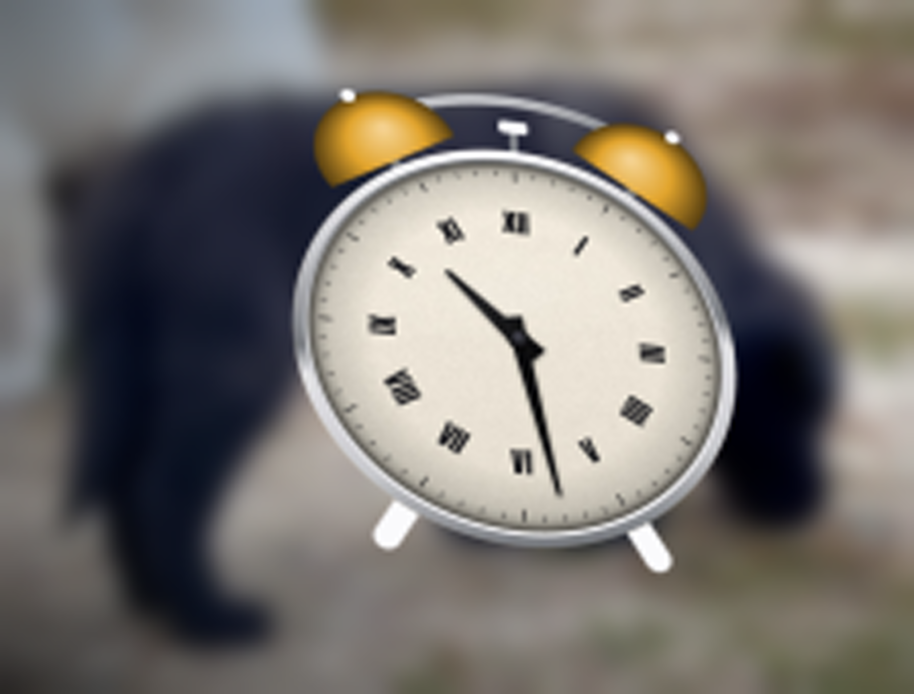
10:28
